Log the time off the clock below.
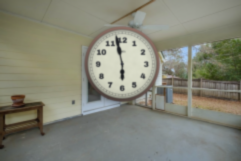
5:58
